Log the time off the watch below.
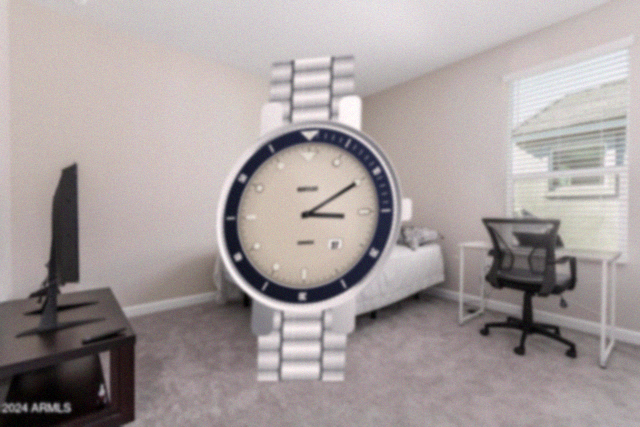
3:10
